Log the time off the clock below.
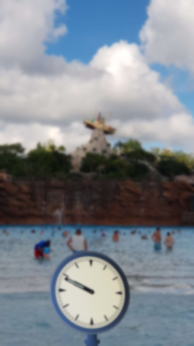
9:49
